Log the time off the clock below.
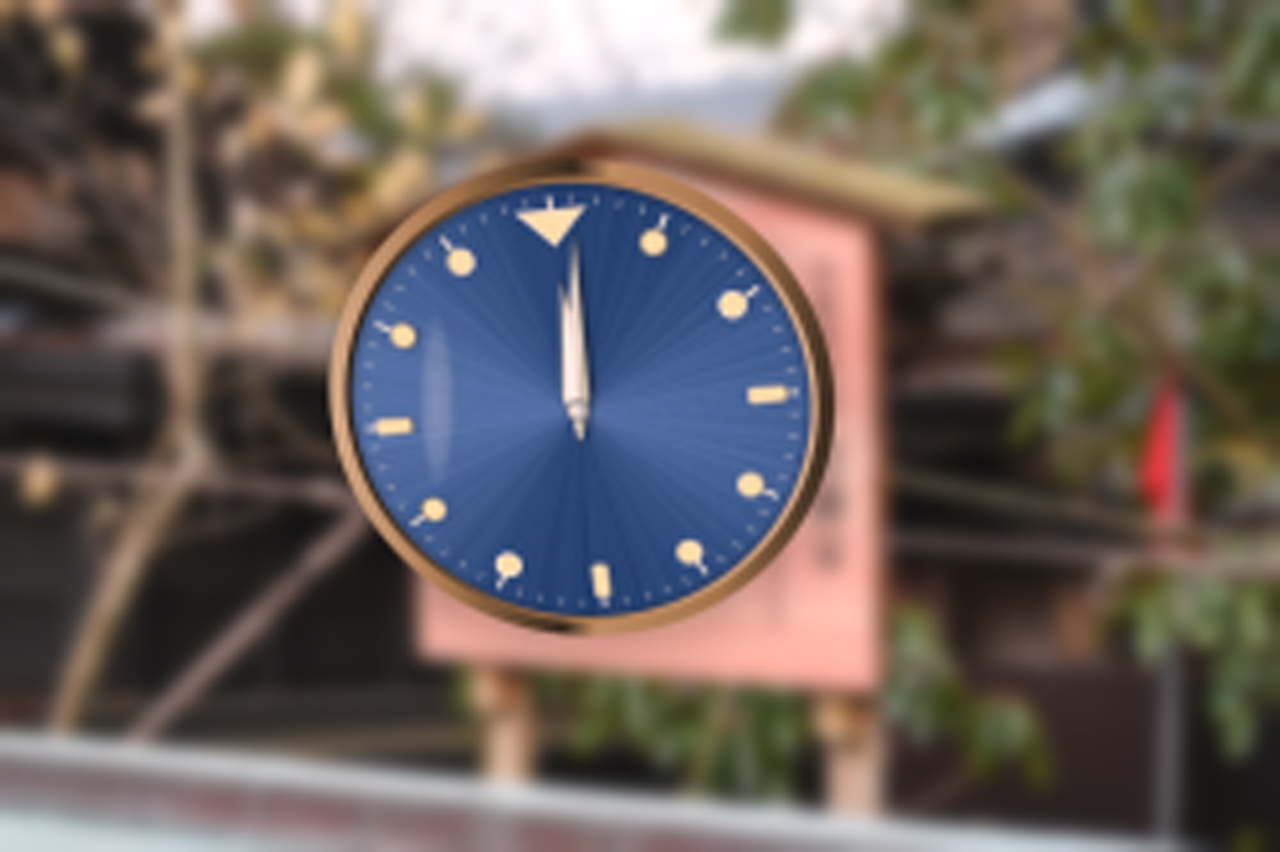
12:01
